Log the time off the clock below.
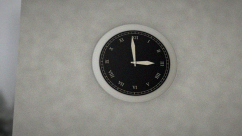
2:59
